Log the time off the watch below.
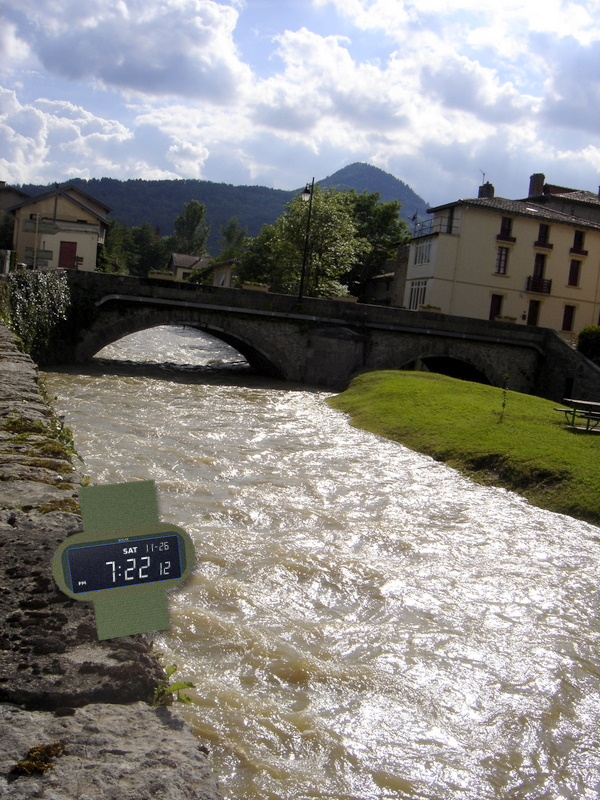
7:22:12
